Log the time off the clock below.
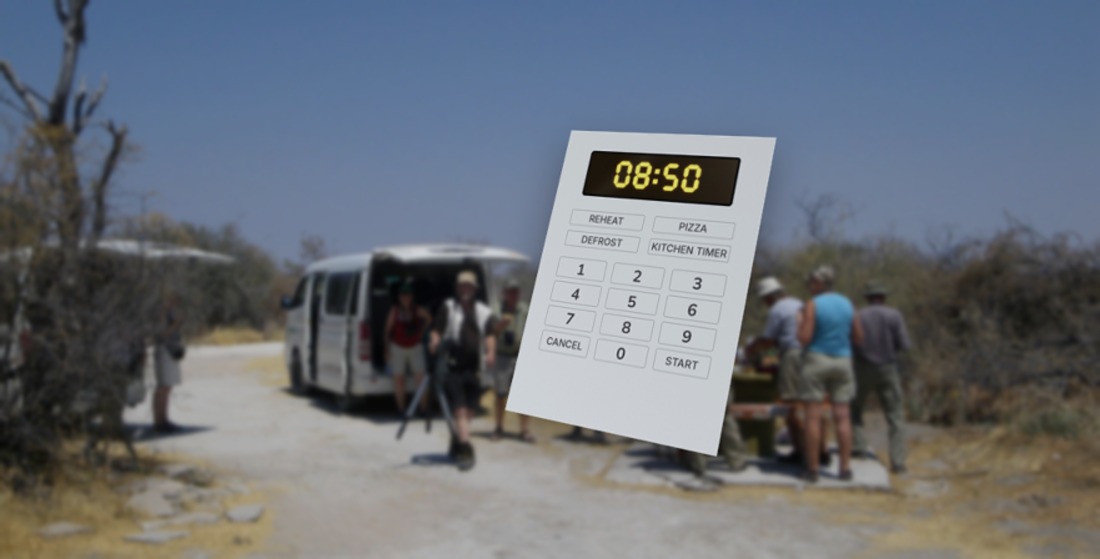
8:50
